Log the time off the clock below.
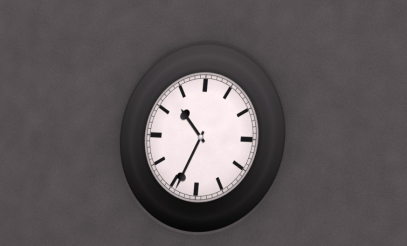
10:34
